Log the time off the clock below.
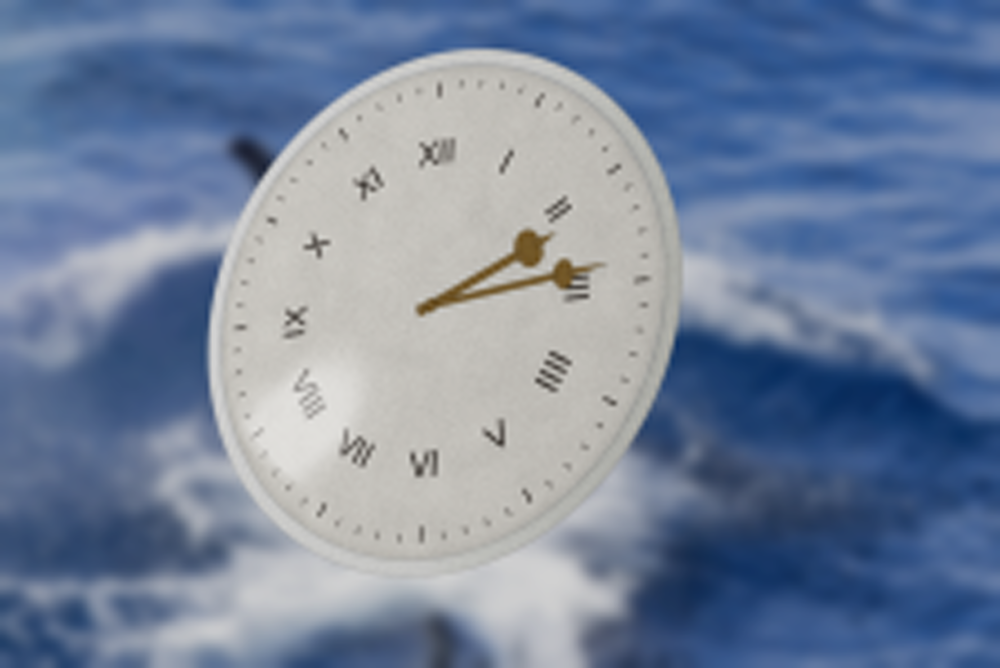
2:14
